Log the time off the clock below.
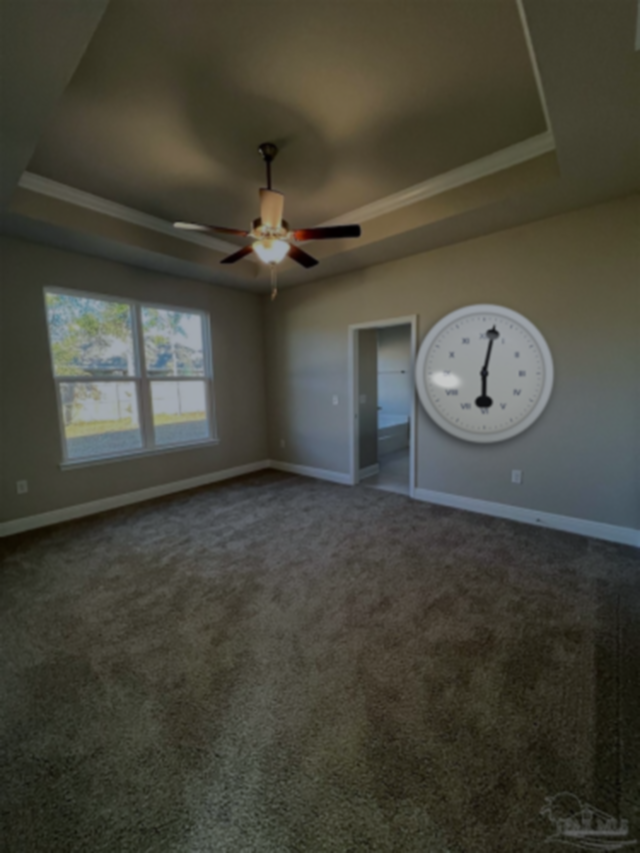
6:02
